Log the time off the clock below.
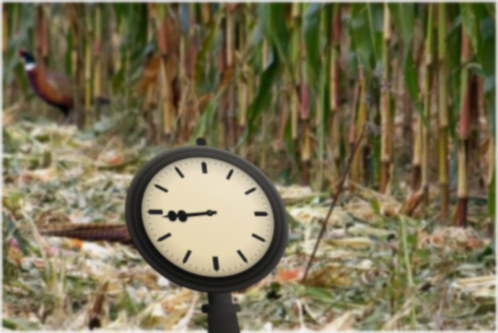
8:44
